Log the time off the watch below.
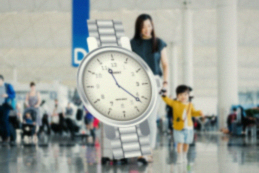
11:22
